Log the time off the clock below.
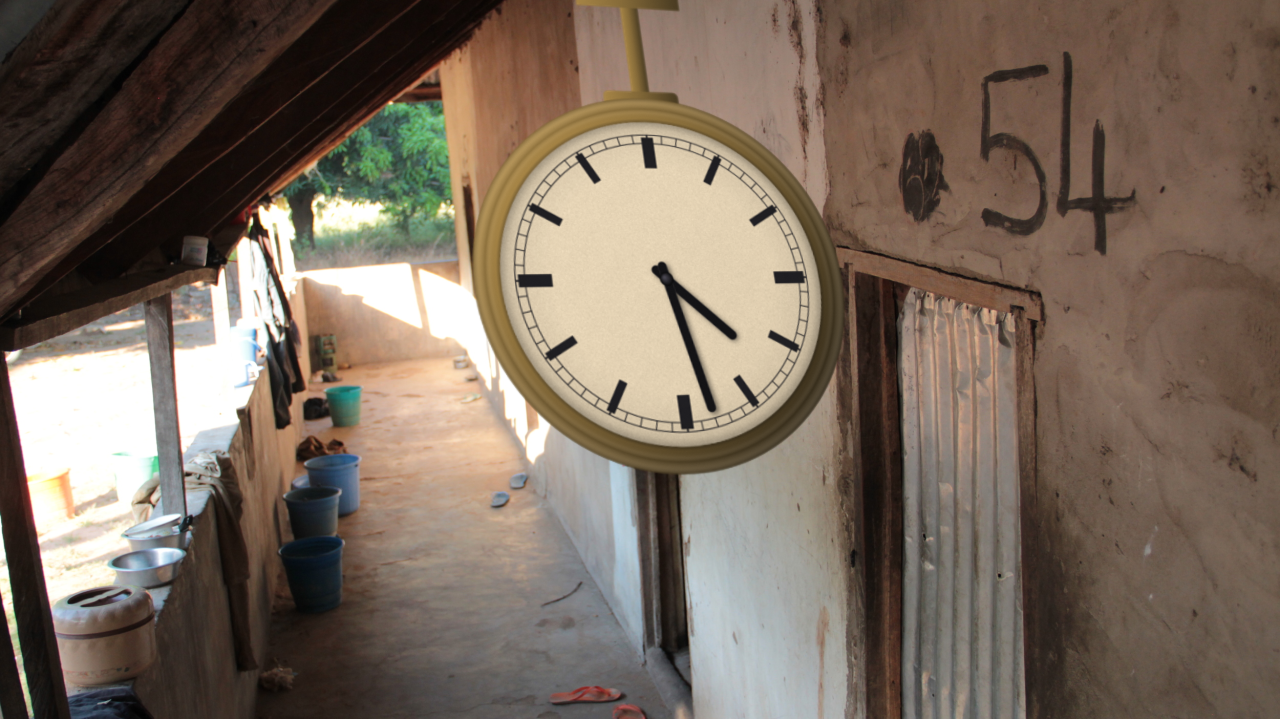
4:28
